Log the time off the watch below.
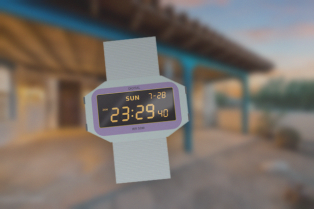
23:29:40
